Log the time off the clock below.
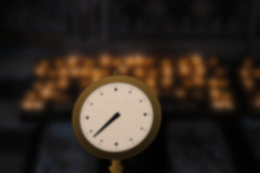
7:38
